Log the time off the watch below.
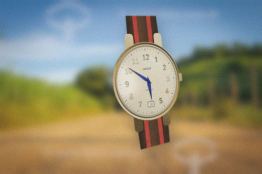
5:51
